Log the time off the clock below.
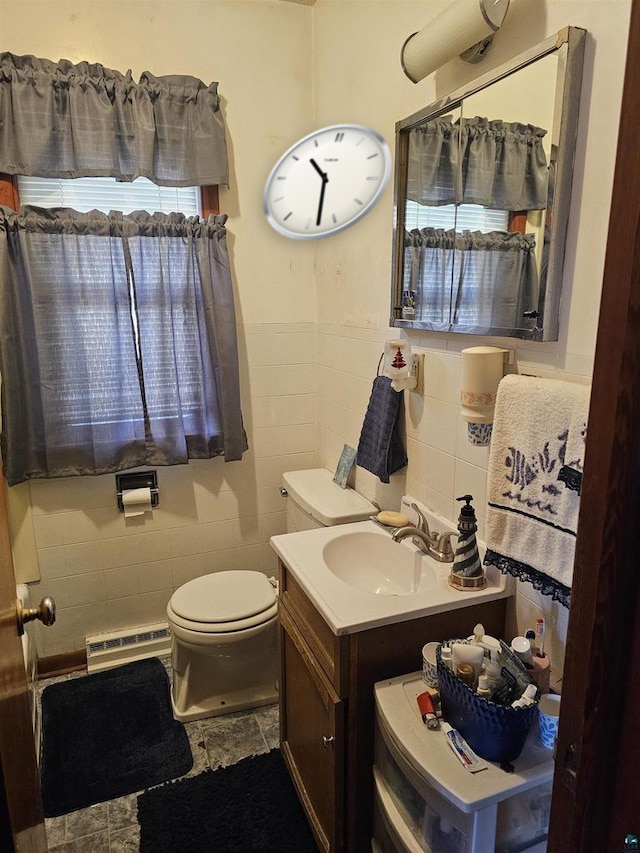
10:28
